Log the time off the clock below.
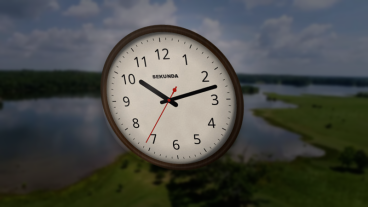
10:12:36
